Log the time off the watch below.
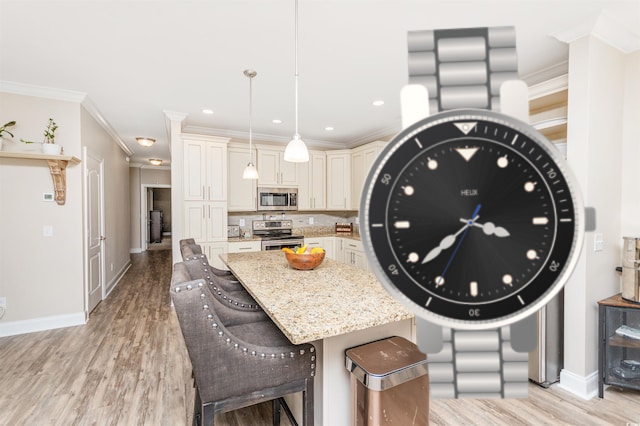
3:38:35
